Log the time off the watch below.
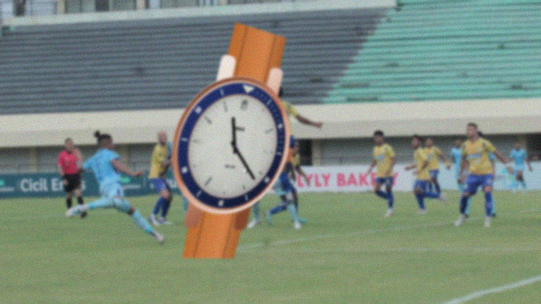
11:22
